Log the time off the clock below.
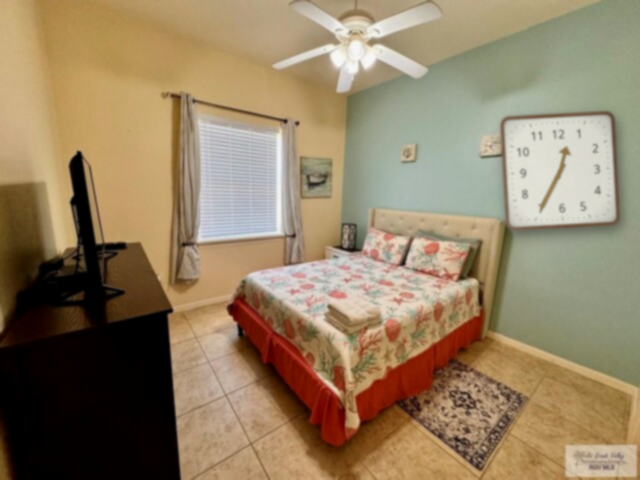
12:35
